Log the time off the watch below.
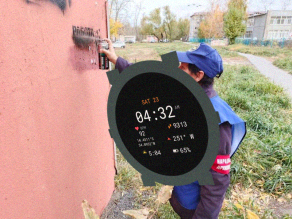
4:32
